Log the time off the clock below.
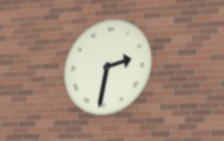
2:31
